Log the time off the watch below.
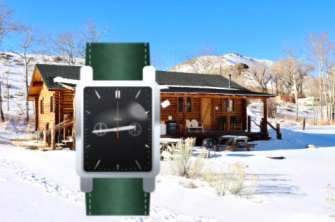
2:44
